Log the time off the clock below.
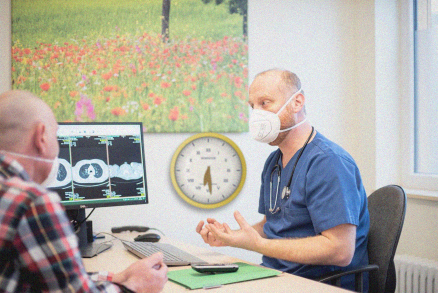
6:29
